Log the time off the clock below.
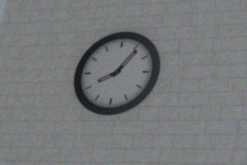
8:06
